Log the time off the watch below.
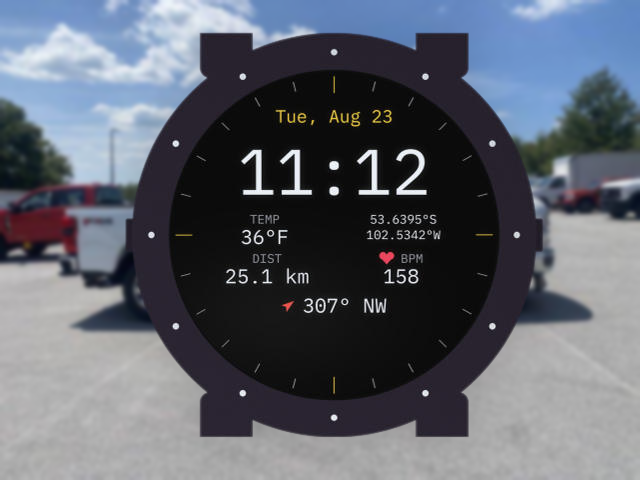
11:12
